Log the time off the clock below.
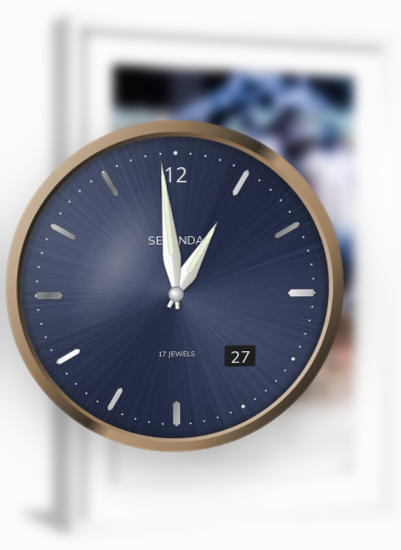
12:59
